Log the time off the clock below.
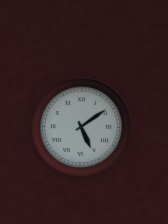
5:09
